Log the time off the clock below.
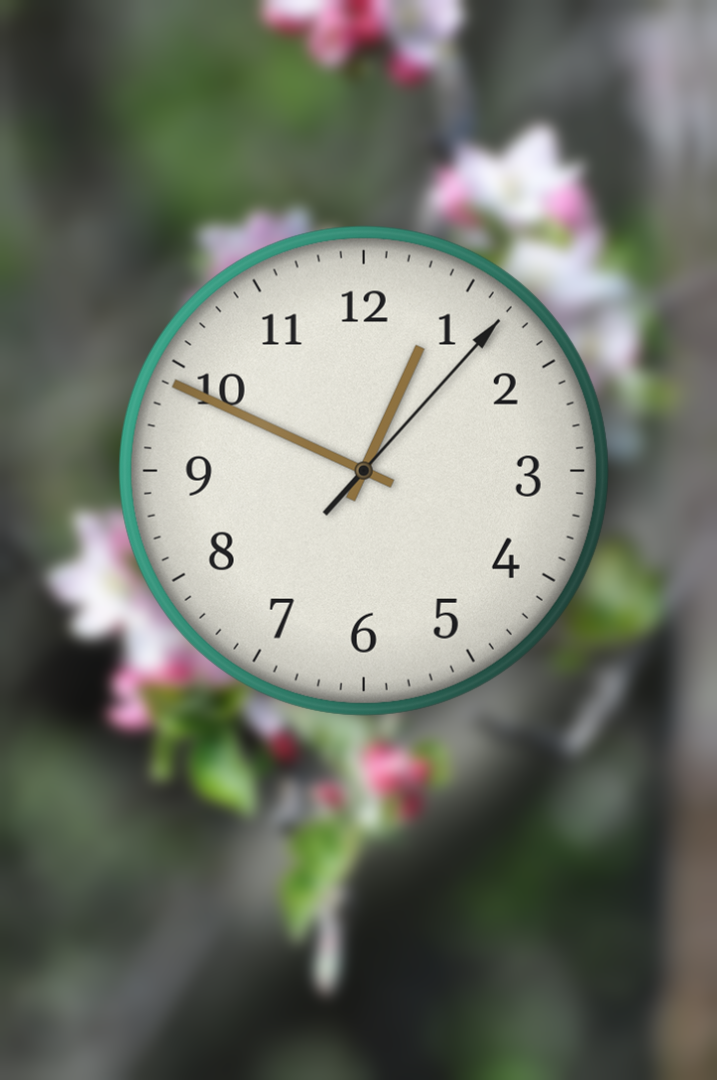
12:49:07
